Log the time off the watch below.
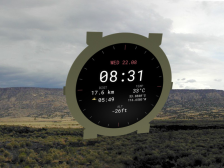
8:31
